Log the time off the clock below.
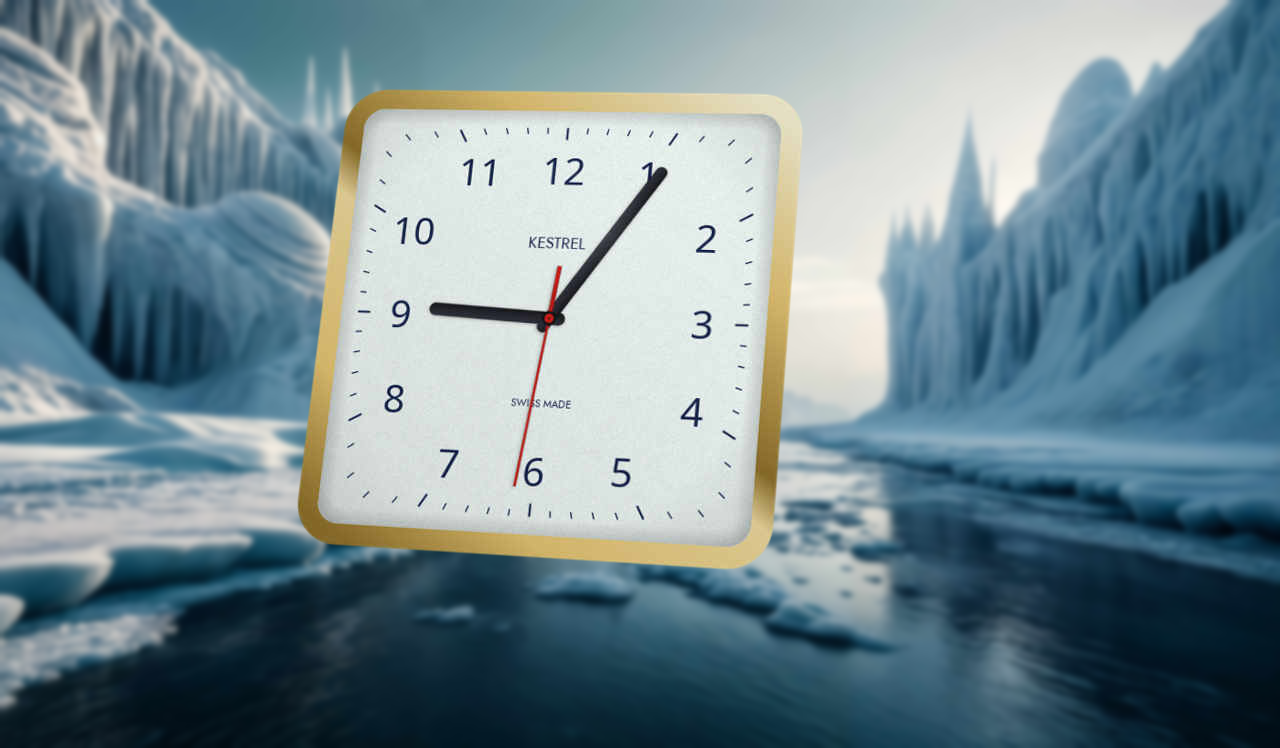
9:05:31
